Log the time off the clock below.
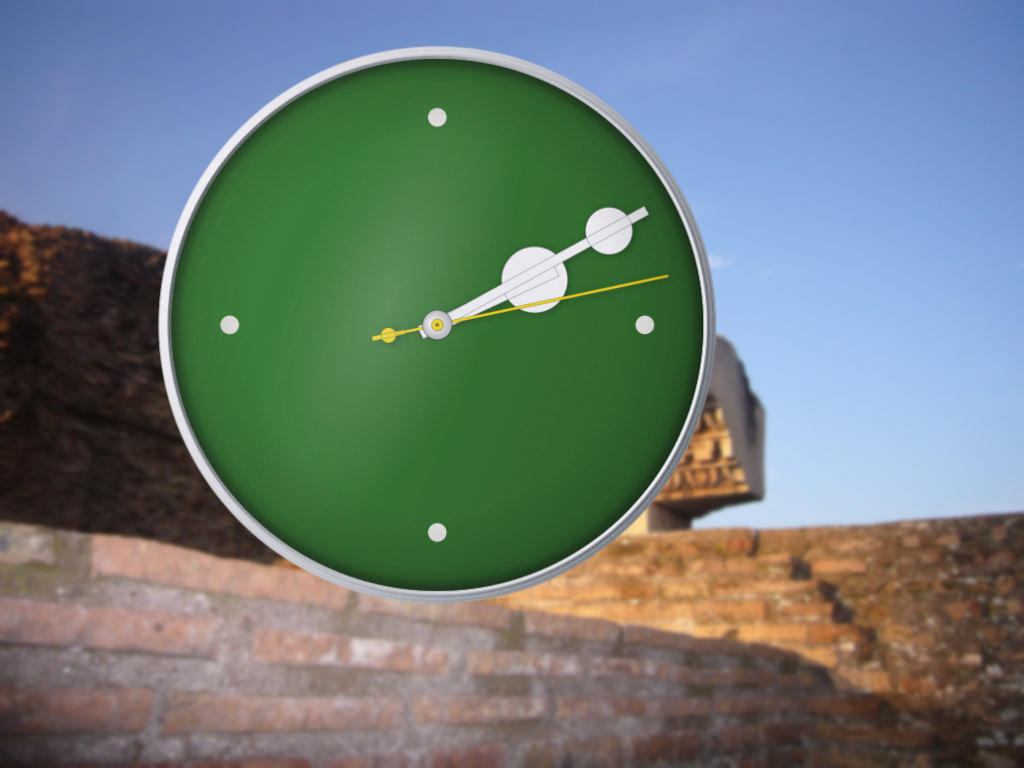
2:10:13
